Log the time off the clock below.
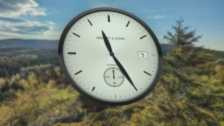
11:25
